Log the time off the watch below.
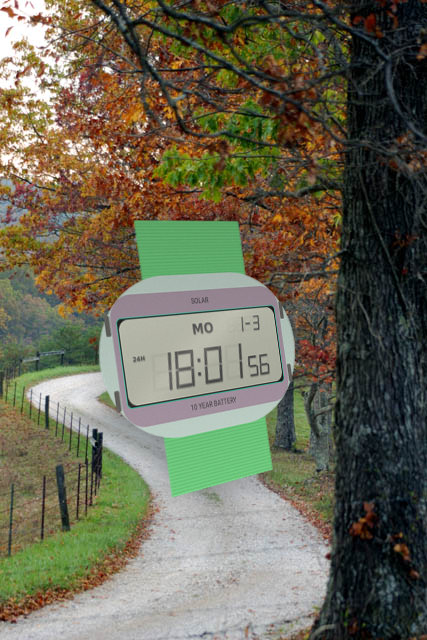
18:01:56
